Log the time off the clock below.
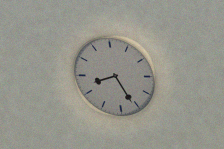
8:26
